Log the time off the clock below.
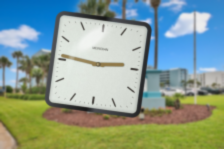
2:46
